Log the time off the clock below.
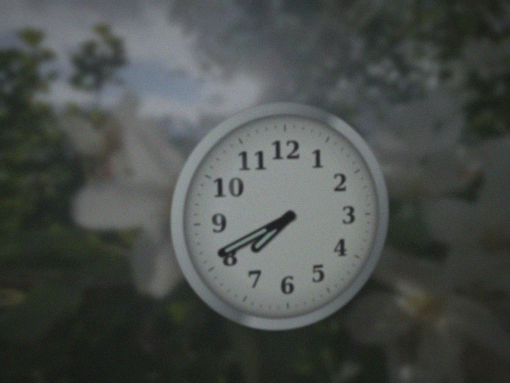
7:41
